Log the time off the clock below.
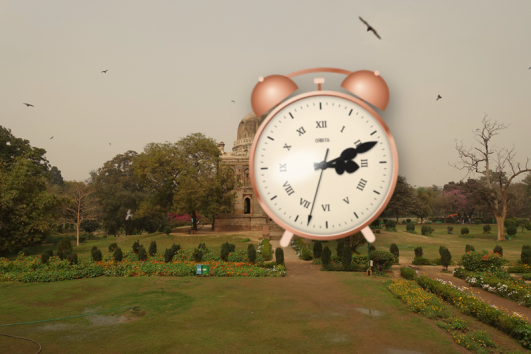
3:11:33
